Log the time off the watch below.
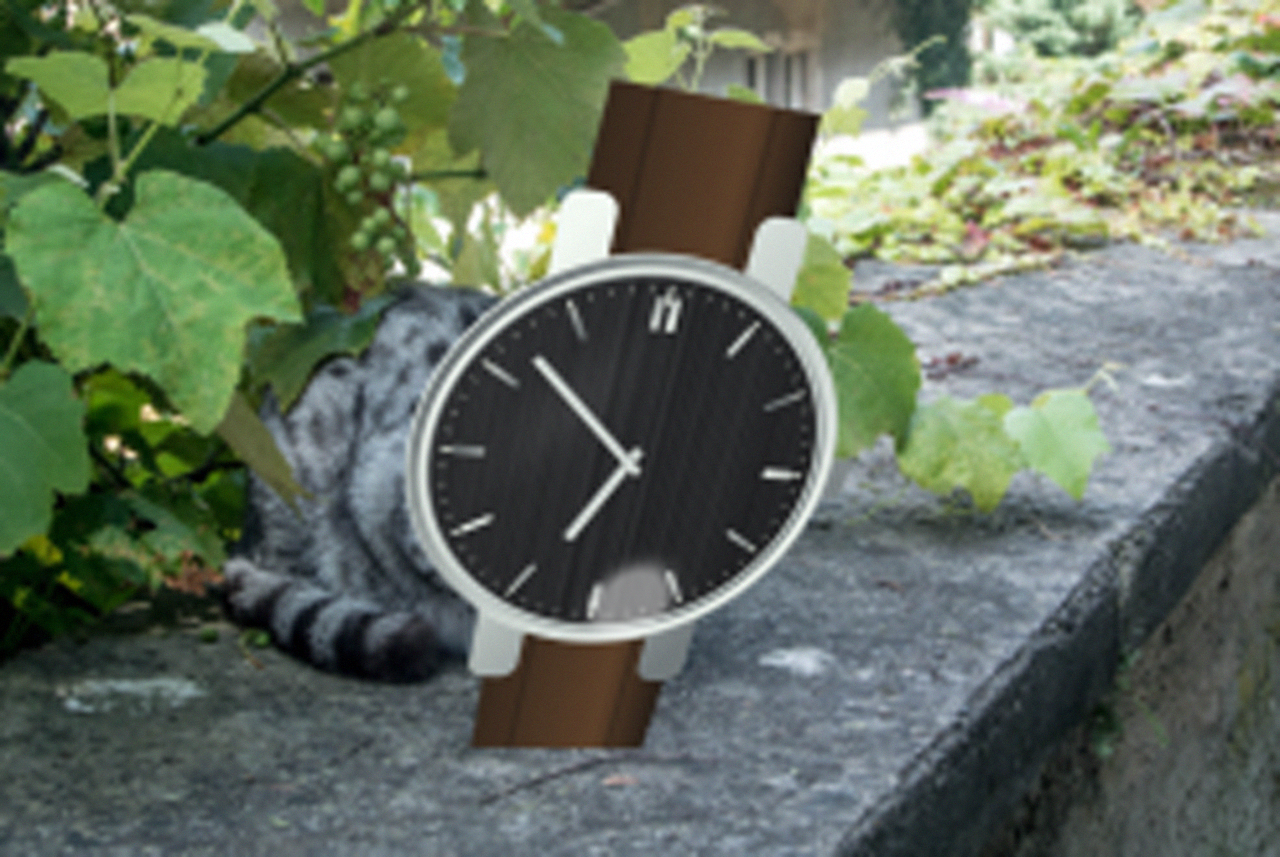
6:52
